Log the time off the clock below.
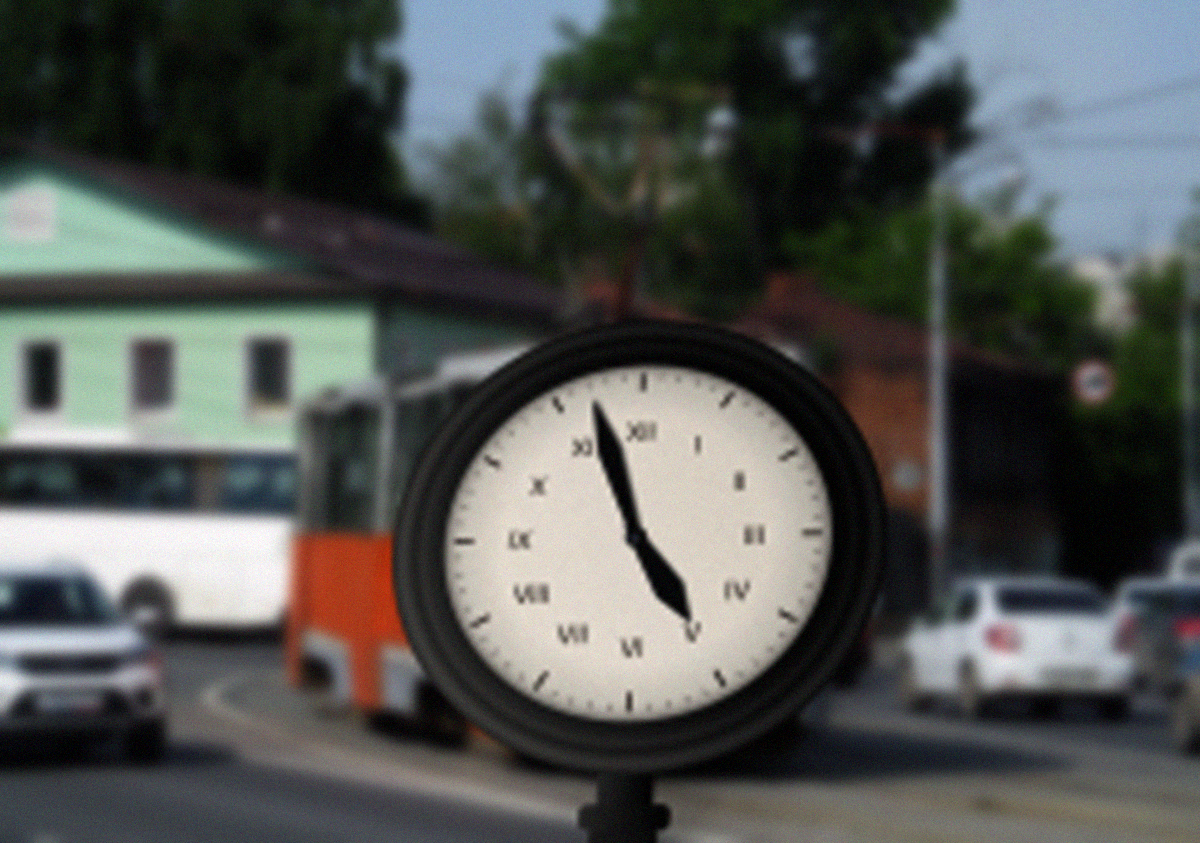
4:57
